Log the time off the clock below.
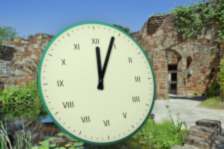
12:04
